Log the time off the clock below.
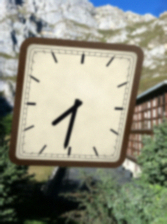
7:31
